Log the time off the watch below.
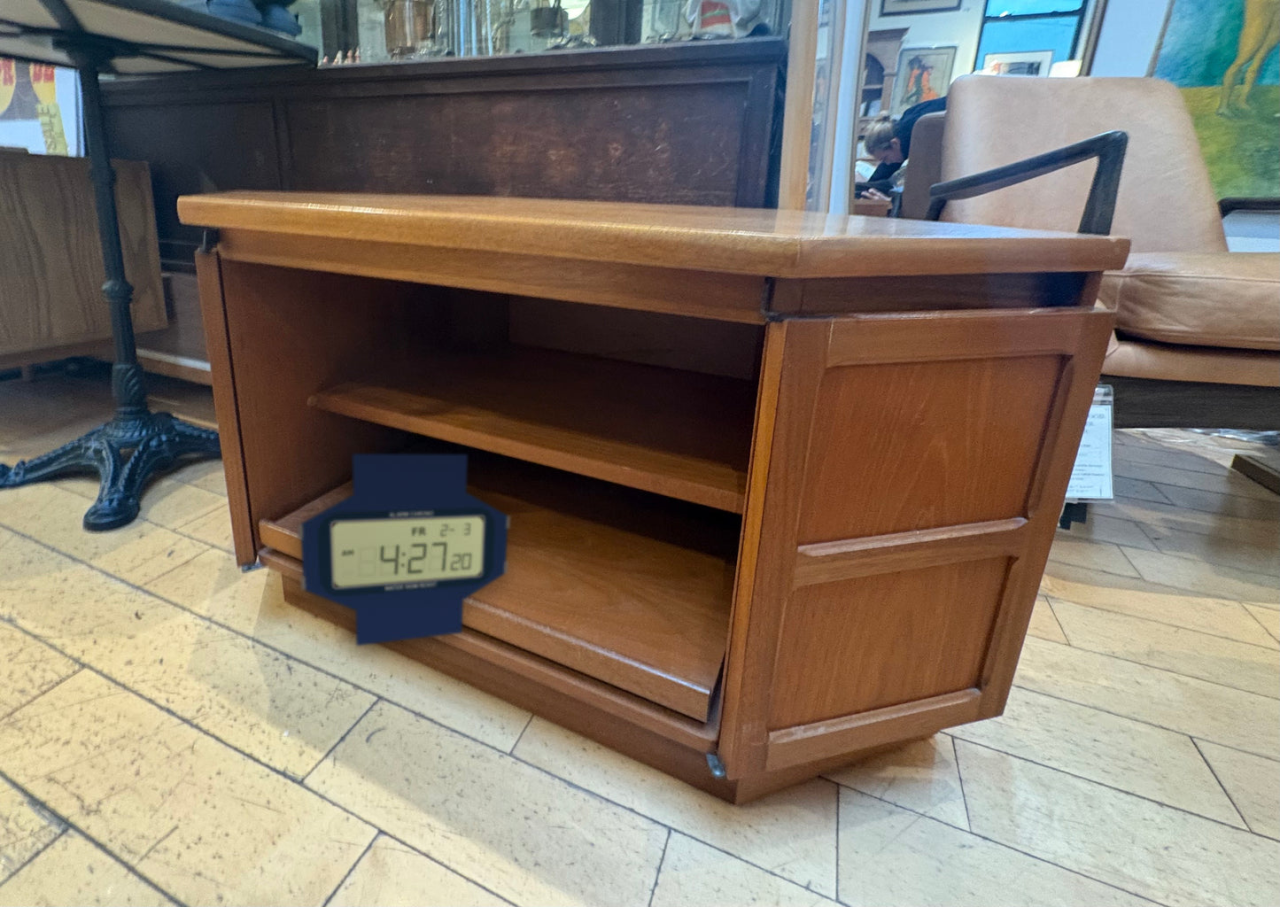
4:27:20
